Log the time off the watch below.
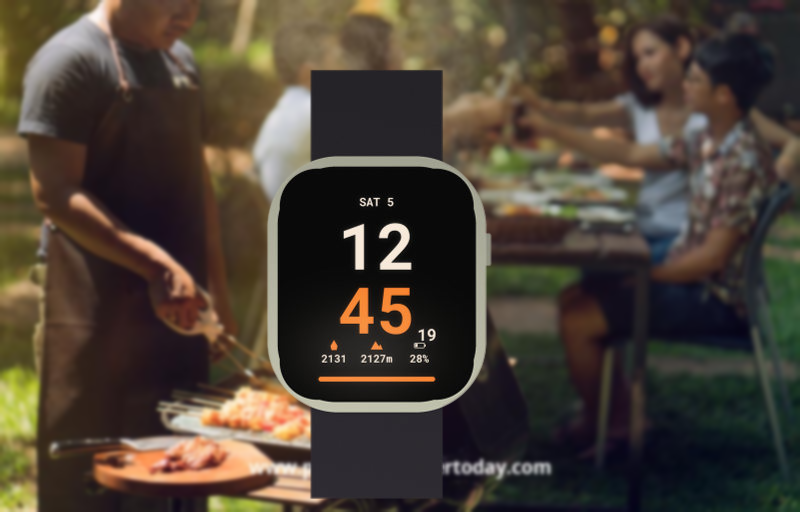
12:45:19
